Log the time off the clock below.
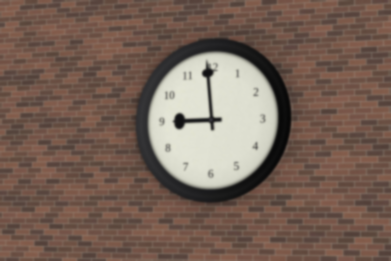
8:59
